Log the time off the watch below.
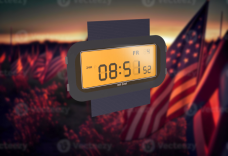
8:51:52
